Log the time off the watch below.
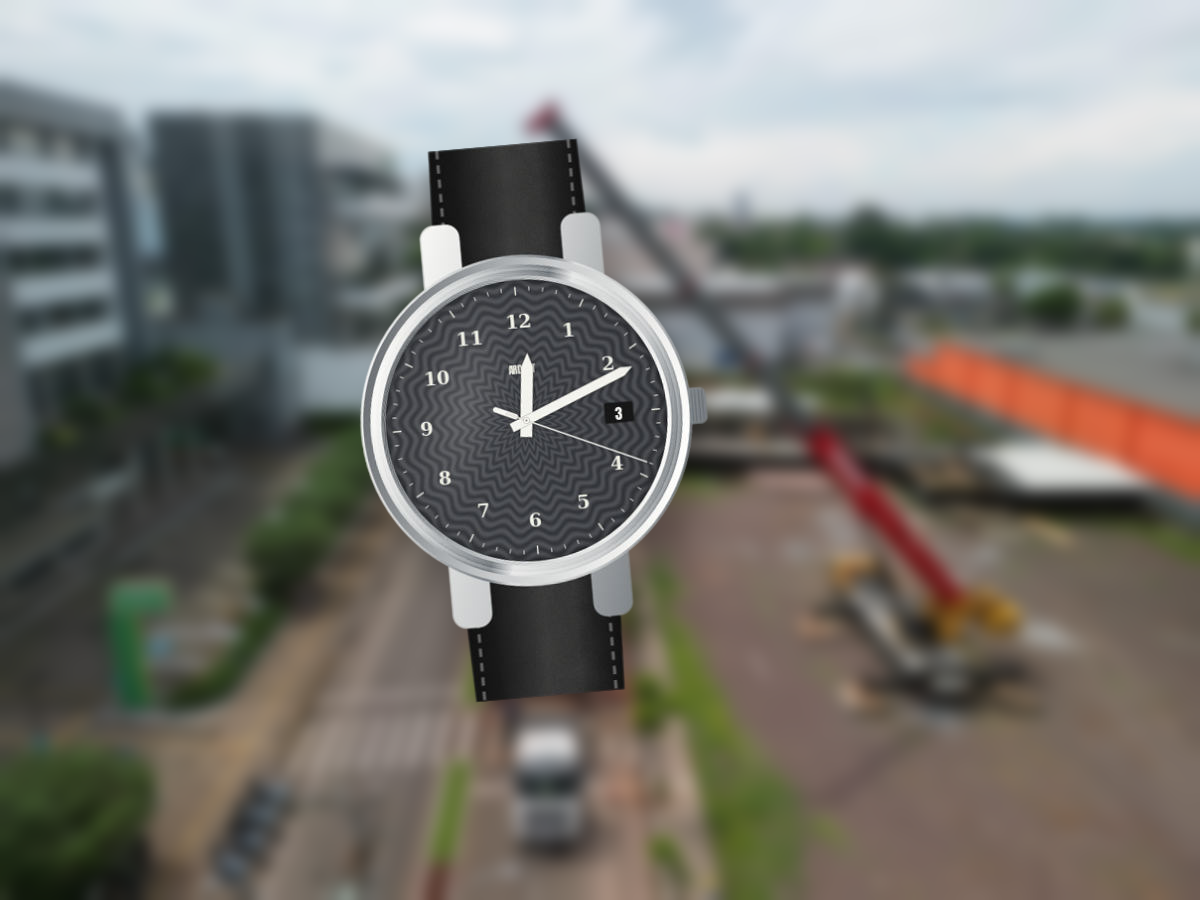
12:11:19
